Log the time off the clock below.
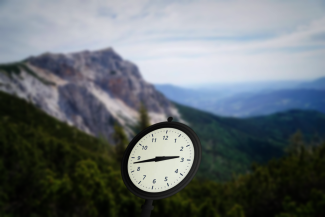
2:43
